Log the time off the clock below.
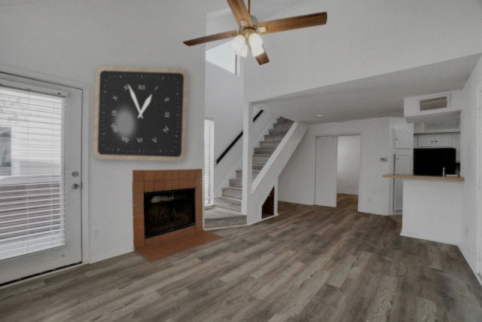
12:56
